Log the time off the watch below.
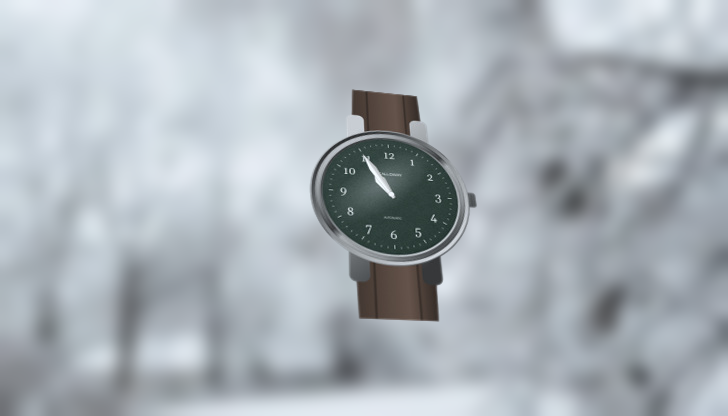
10:55
